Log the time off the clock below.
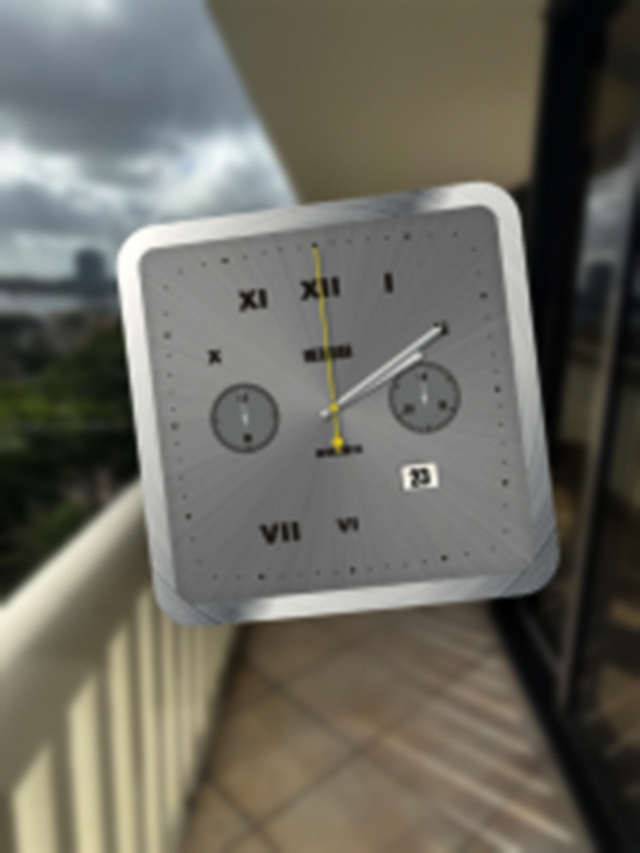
2:10
